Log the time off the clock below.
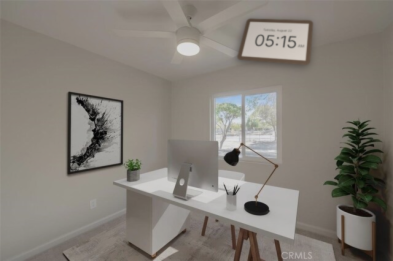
5:15
